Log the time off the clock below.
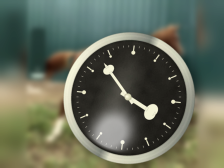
3:53
